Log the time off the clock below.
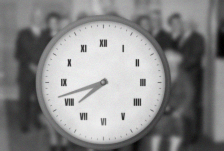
7:42
